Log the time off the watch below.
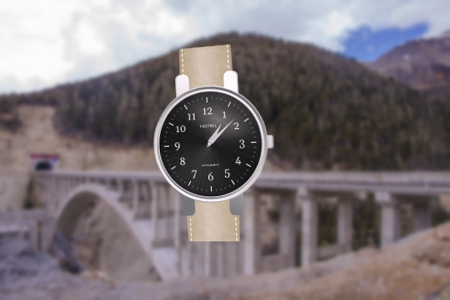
1:08
